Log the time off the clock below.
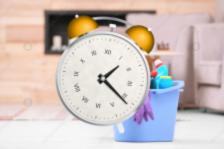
1:21
